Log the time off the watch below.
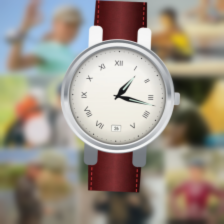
1:17
